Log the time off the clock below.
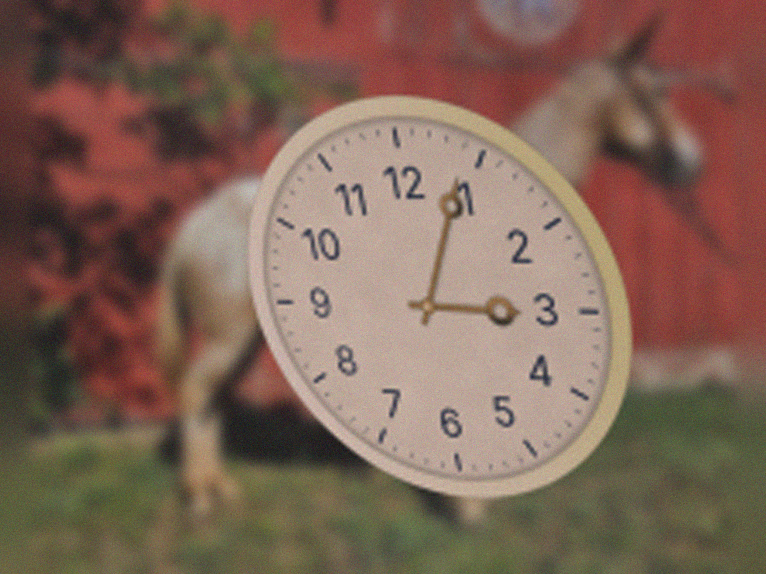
3:04
